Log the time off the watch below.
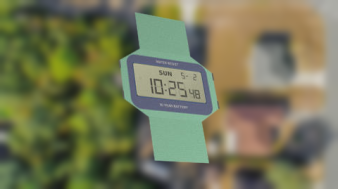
10:25:48
